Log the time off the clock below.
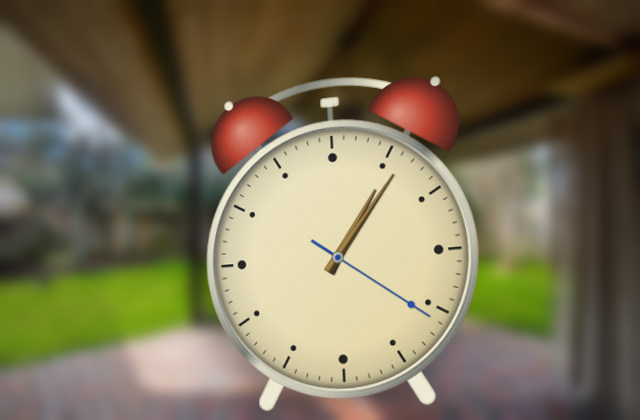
1:06:21
